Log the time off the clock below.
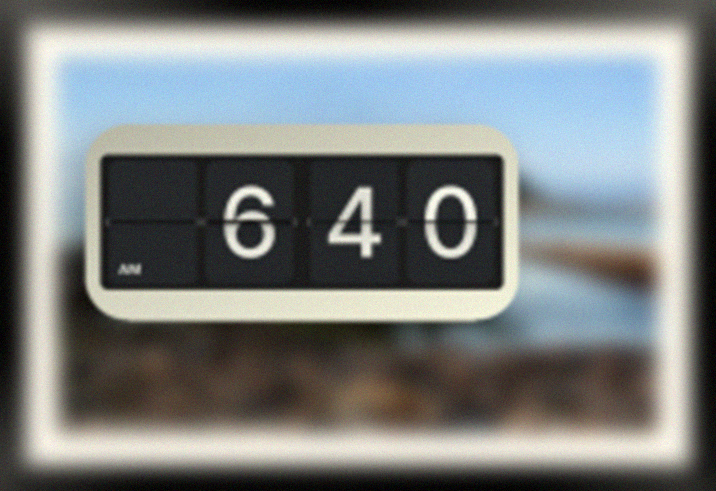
6:40
